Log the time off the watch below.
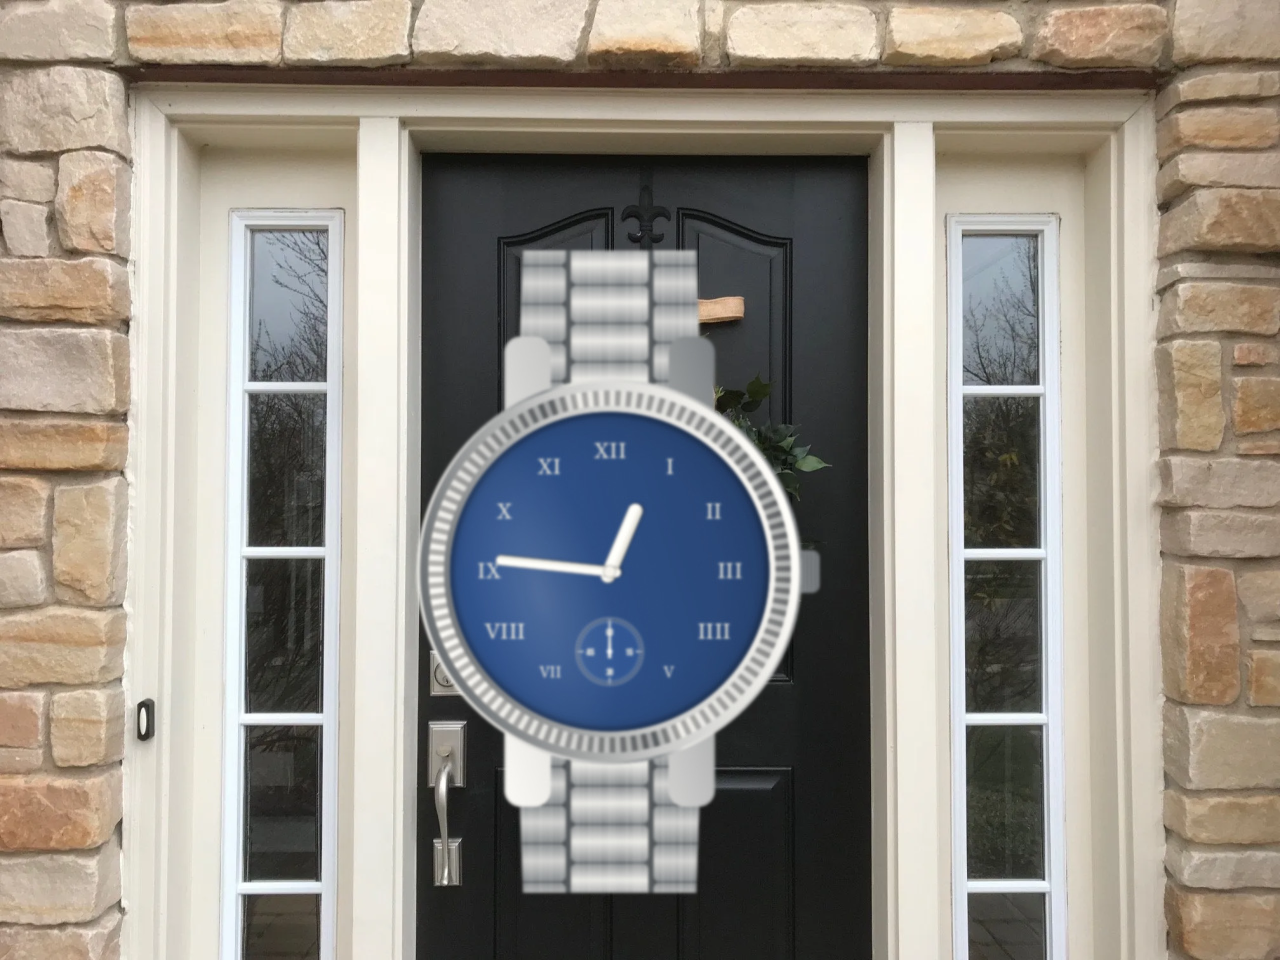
12:46
